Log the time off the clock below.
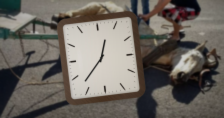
12:37
